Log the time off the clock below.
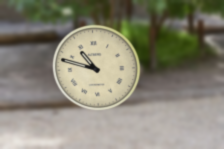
10:48
